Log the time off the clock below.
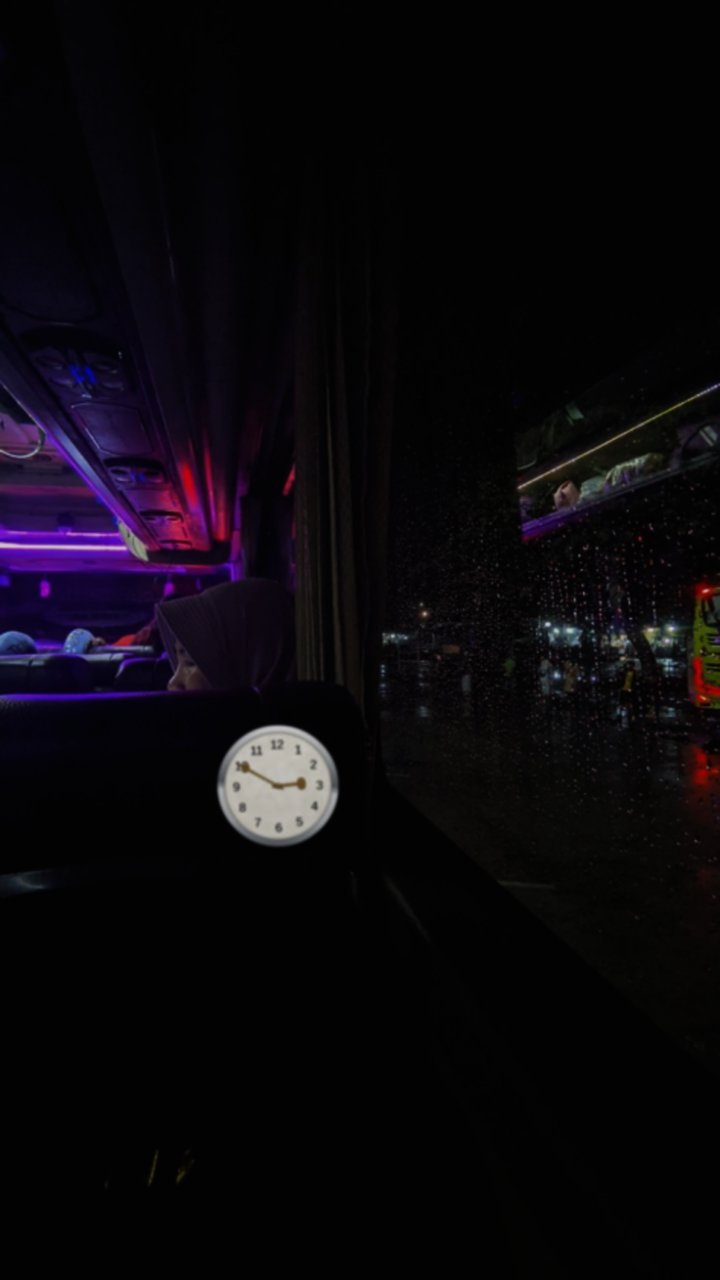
2:50
